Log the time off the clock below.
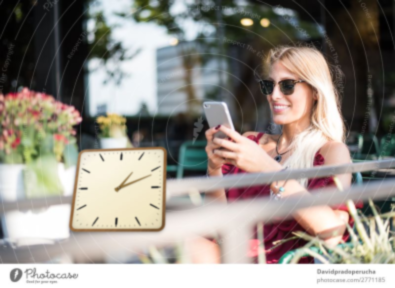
1:11
